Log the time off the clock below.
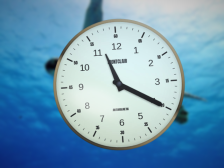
11:20
